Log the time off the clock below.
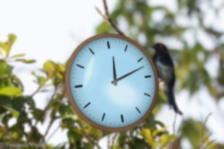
12:12
